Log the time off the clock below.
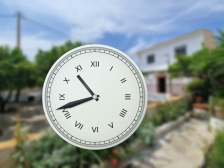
10:42
